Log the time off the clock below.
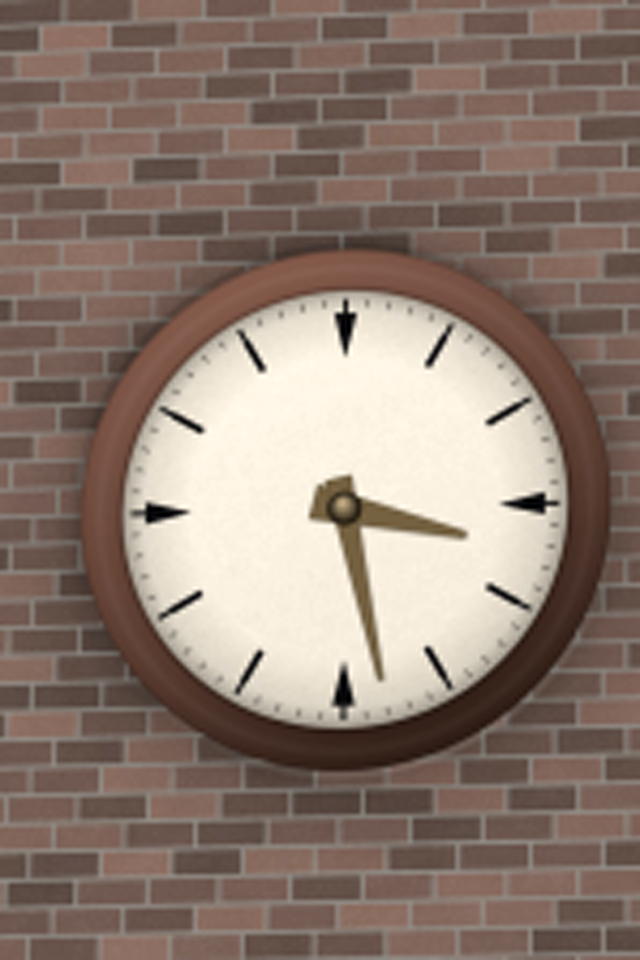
3:28
